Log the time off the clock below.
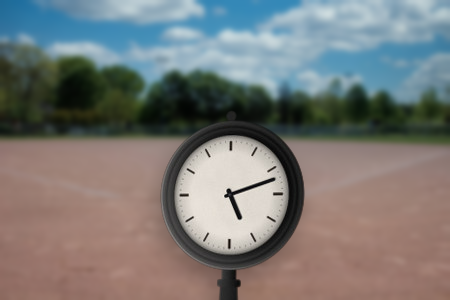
5:12
